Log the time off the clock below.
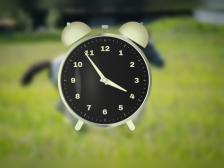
3:54
